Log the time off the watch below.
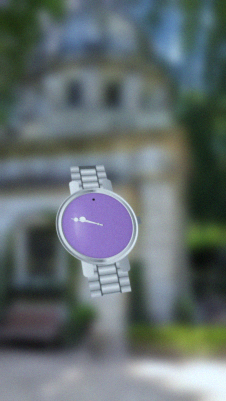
9:48
